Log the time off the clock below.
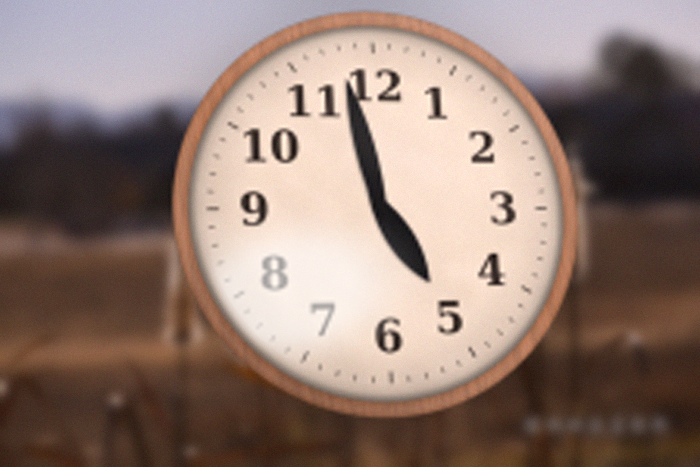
4:58
